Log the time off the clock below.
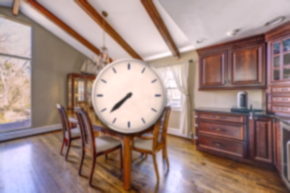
7:38
